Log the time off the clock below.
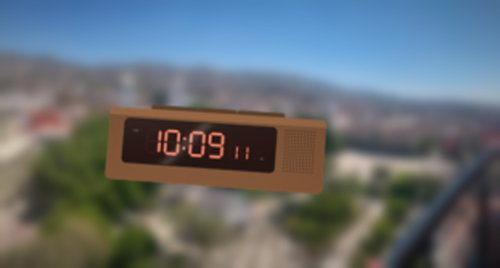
10:09:11
